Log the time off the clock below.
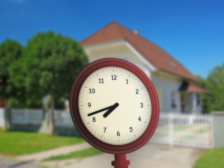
7:42
